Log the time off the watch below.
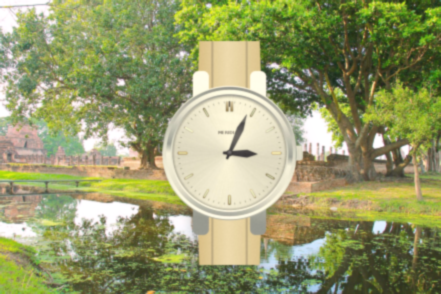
3:04
